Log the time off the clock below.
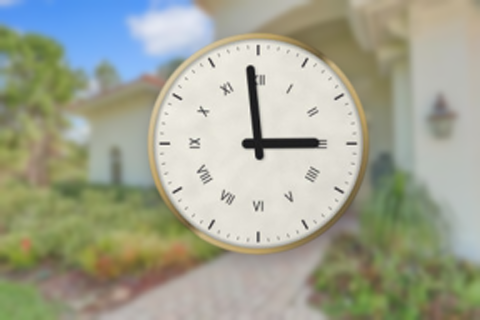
2:59
